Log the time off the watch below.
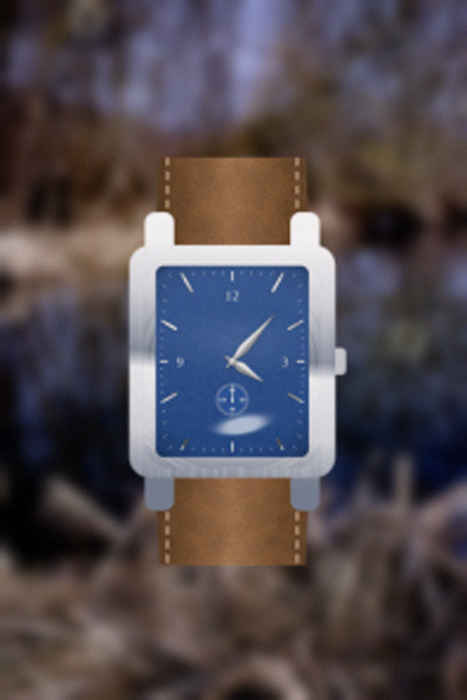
4:07
